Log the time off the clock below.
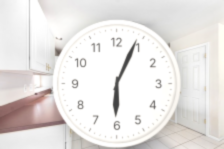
6:04
